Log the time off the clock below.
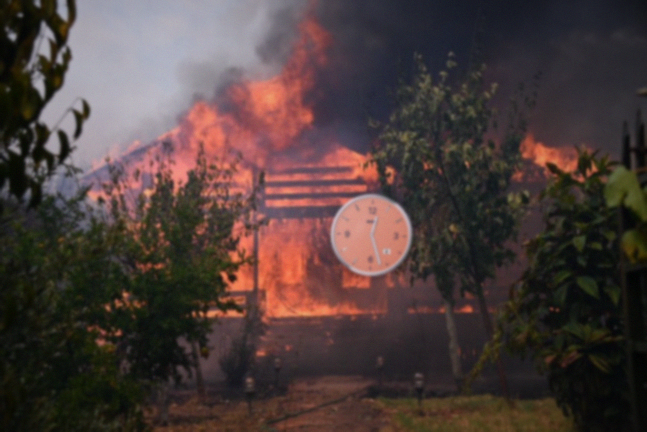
12:27
